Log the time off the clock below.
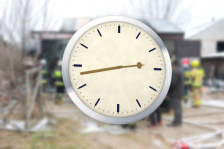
2:43
